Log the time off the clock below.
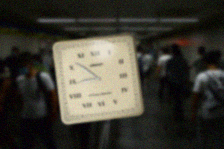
8:52
